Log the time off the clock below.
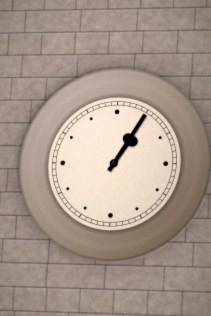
1:05
